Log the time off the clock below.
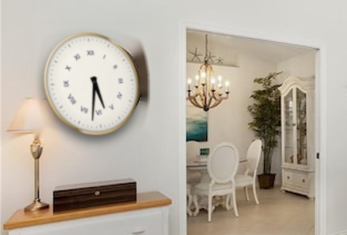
5:32
